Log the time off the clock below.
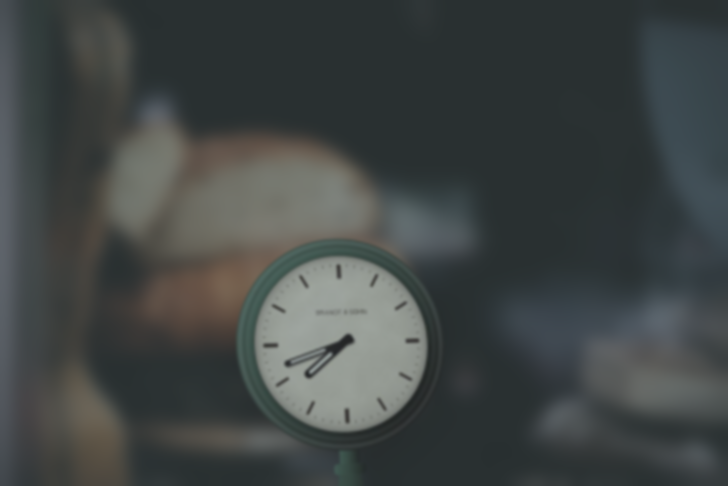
7:42
